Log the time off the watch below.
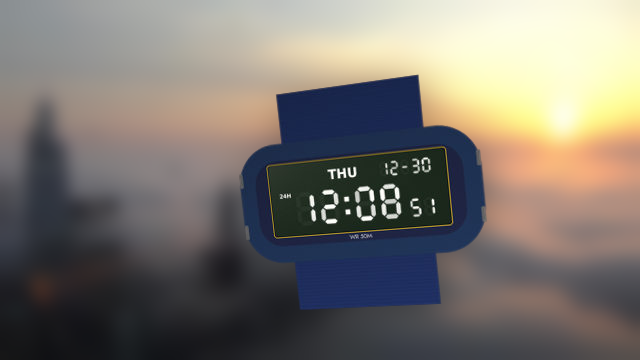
12:08:51
